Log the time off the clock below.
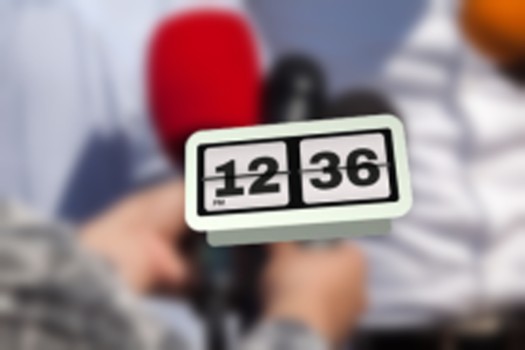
12:36
